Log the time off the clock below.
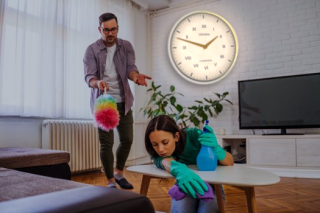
1:48
